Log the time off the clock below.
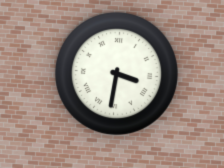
3:31
